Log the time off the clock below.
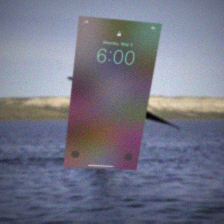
6:00
